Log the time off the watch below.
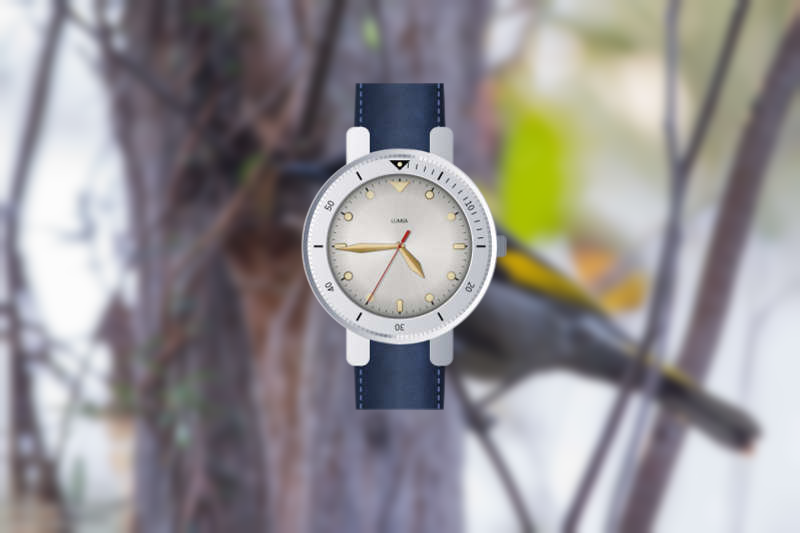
4:44:35
